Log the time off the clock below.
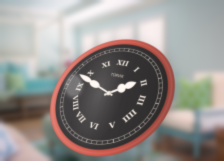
1:48
